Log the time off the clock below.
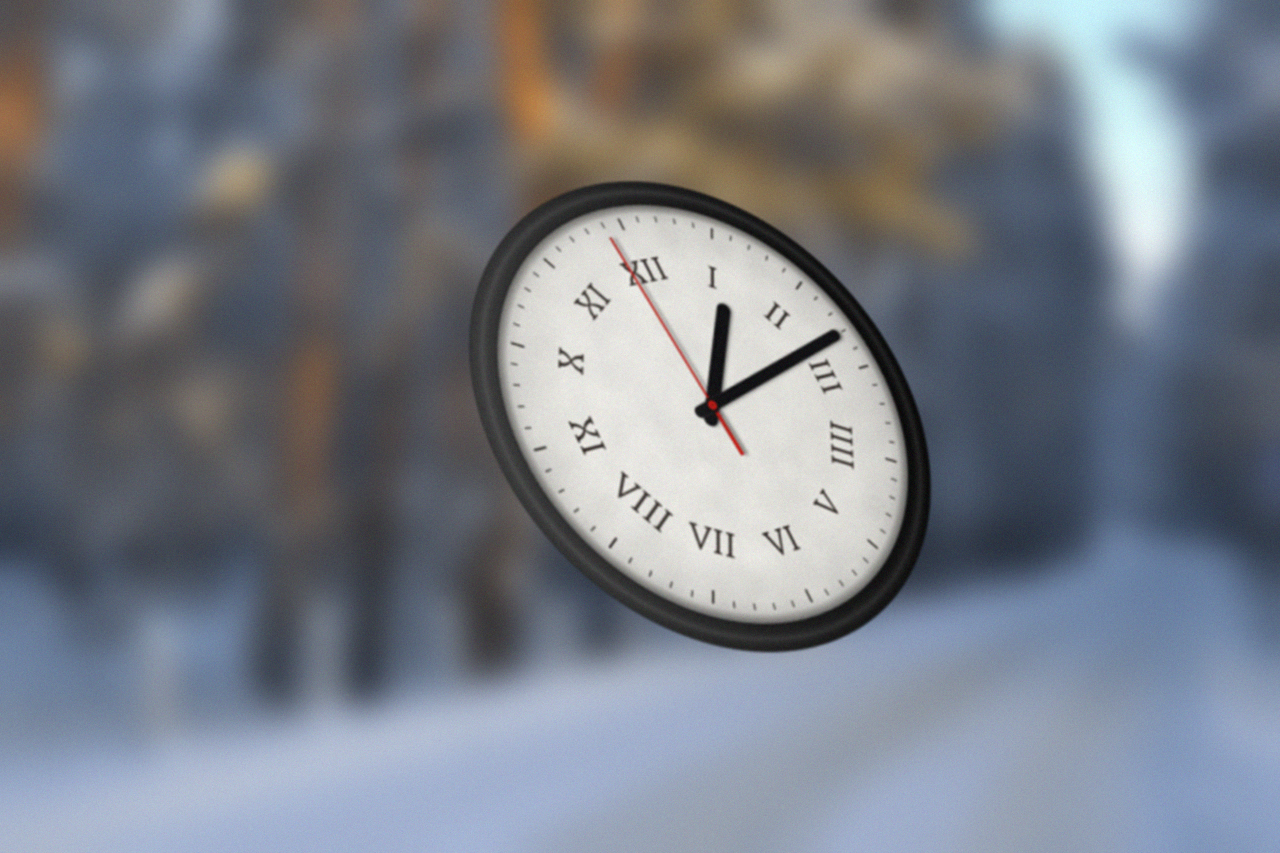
1:12:59
